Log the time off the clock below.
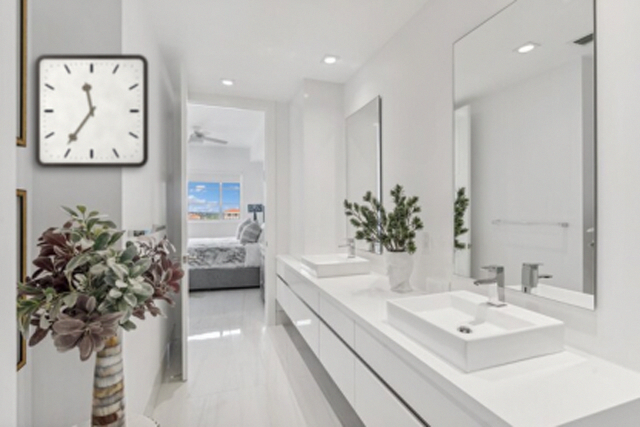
11:36
